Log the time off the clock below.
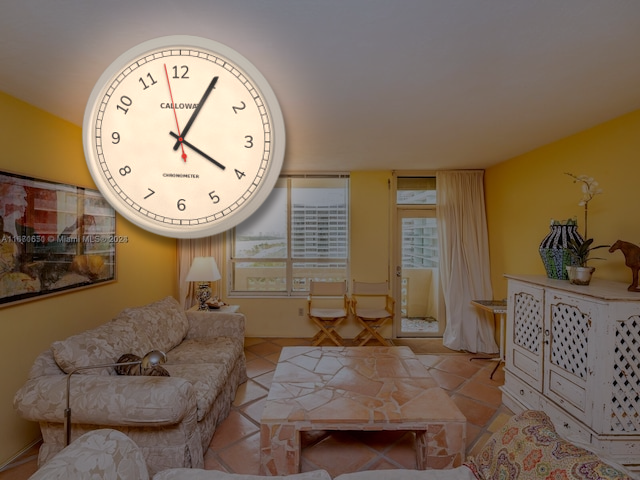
4:04:58
